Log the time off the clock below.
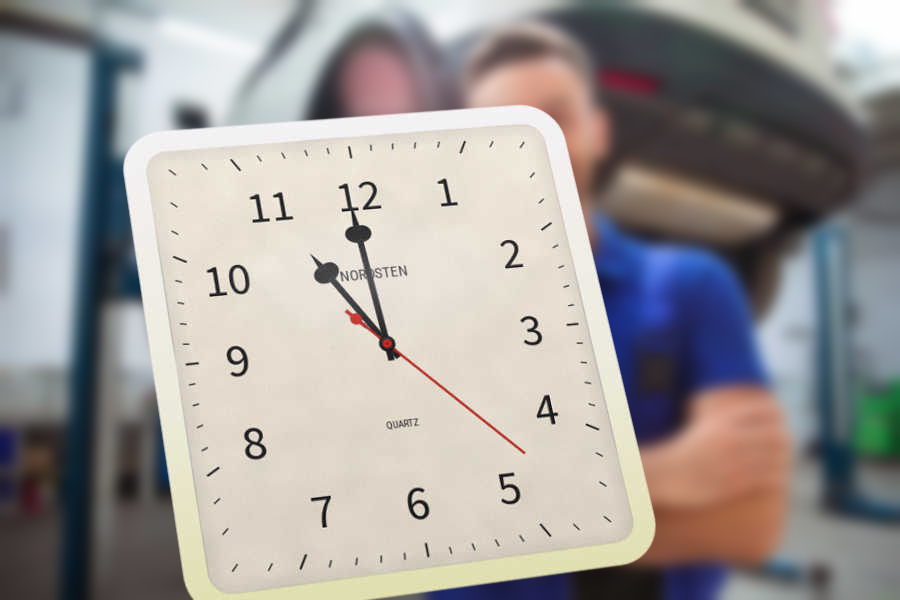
10:59:23
